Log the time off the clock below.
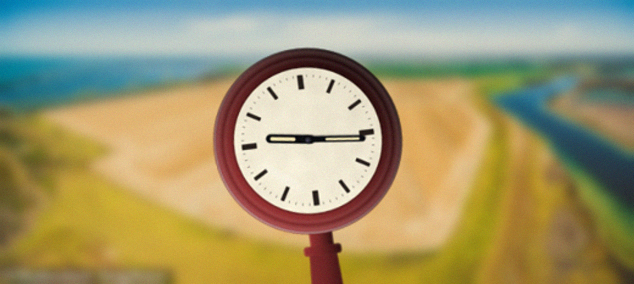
9:16
